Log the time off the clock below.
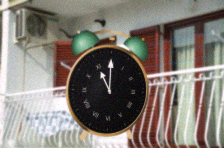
11:00
